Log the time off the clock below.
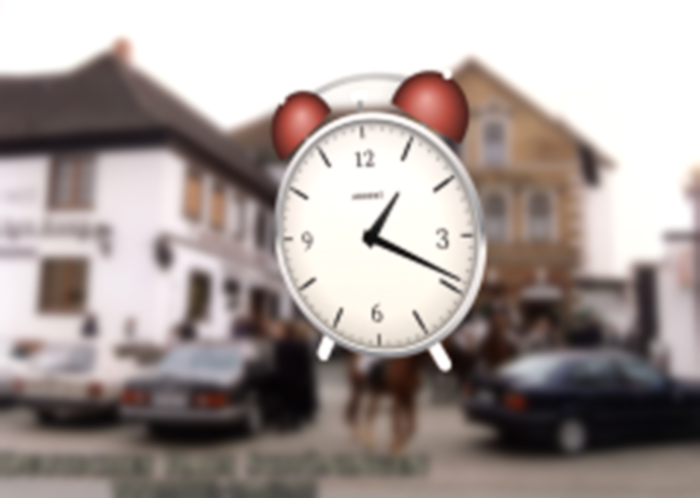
1:19
